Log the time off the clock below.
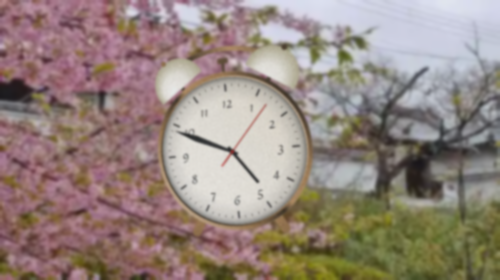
4:49:07
